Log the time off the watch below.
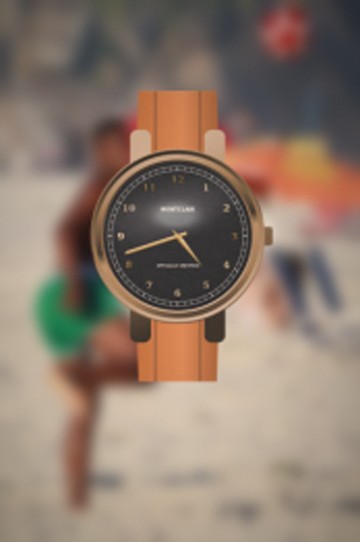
4:42
